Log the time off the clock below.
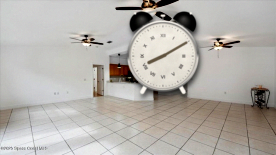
8:10
